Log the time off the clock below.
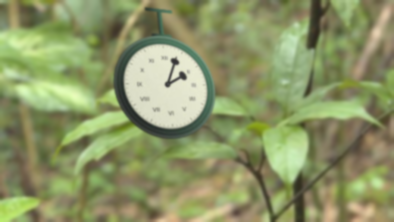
2:04
